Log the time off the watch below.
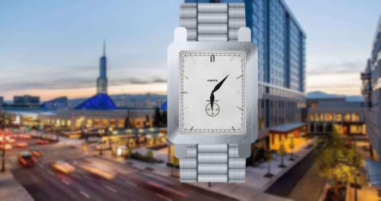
6:07
